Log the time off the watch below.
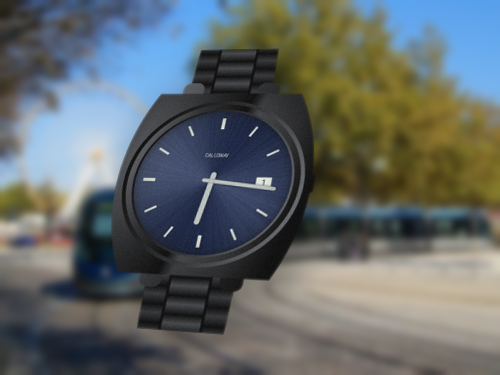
6:16
